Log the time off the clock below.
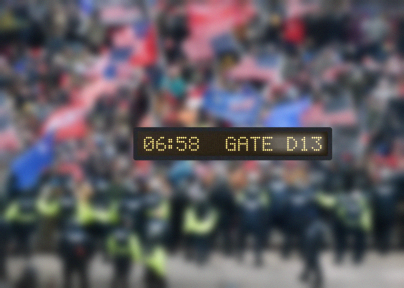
6:58
